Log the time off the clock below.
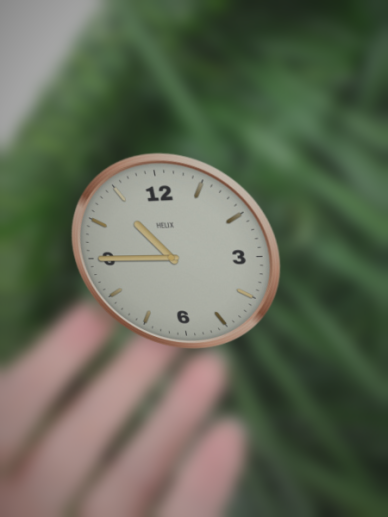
10:45
